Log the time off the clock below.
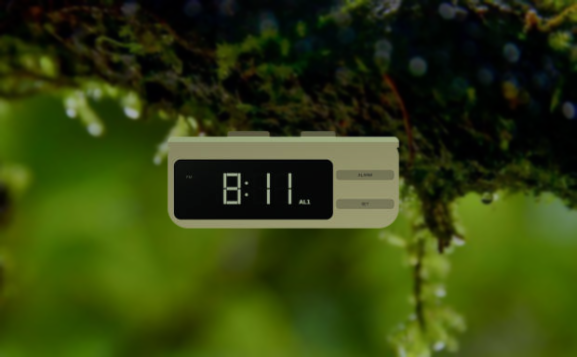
8:11
